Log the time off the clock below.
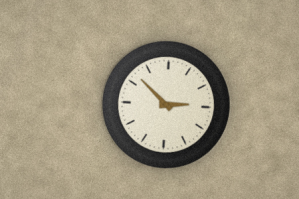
2:52
